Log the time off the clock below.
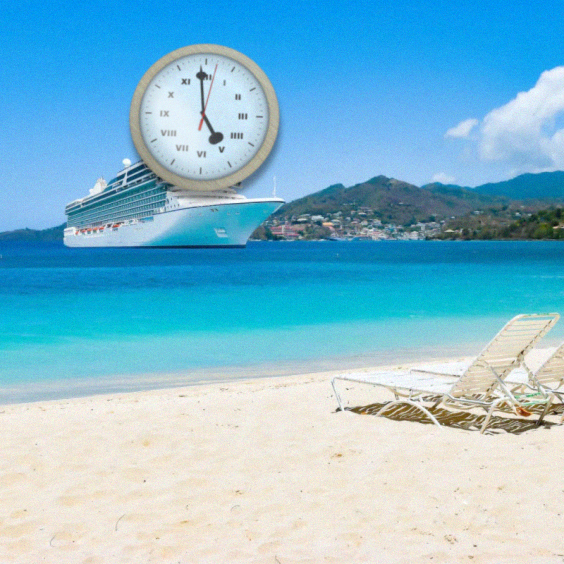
4:59:02
